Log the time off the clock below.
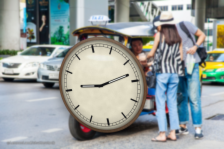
9:13
